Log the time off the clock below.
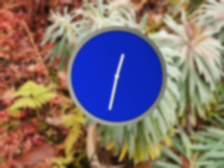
12:32
